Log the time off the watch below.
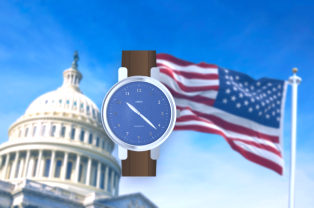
10:22
